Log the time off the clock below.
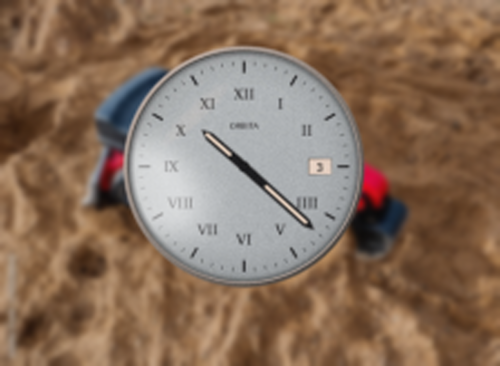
10:22
